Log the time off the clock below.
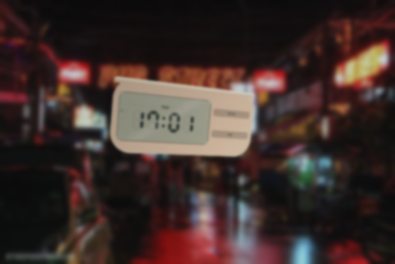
17:01
